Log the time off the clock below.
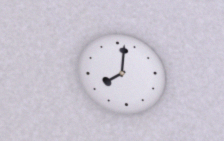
8:02
